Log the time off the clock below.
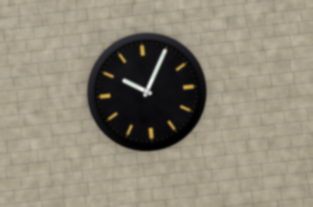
10:05
